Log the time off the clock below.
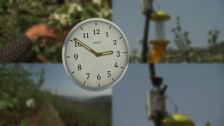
2:51
